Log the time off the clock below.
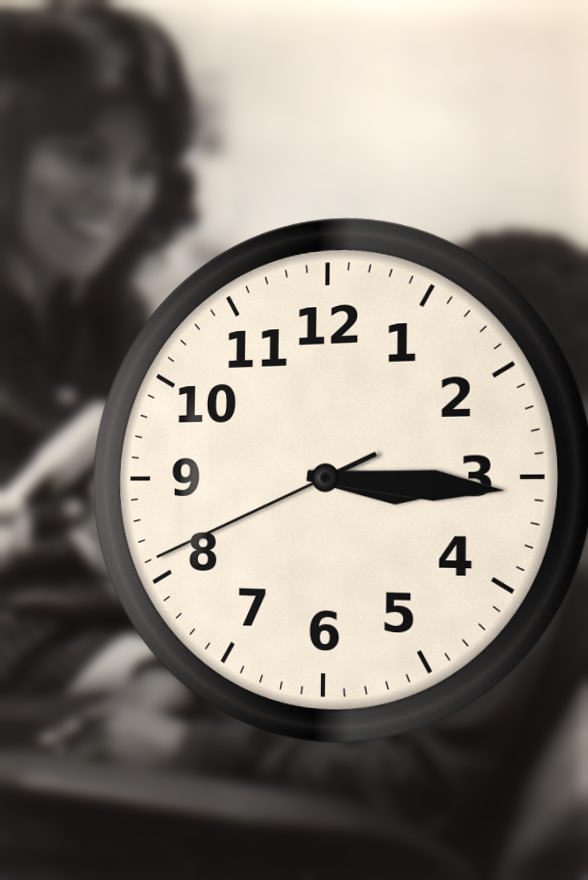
3:15:41
